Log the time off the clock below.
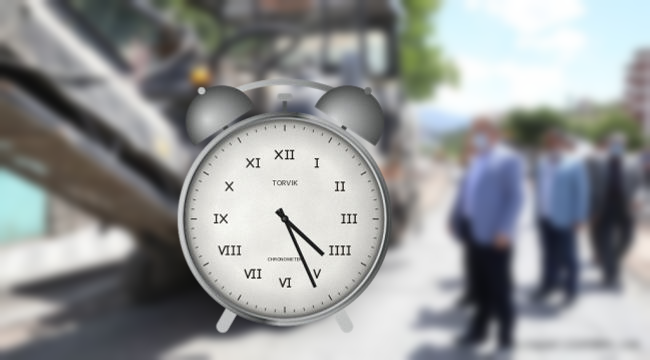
4:26
